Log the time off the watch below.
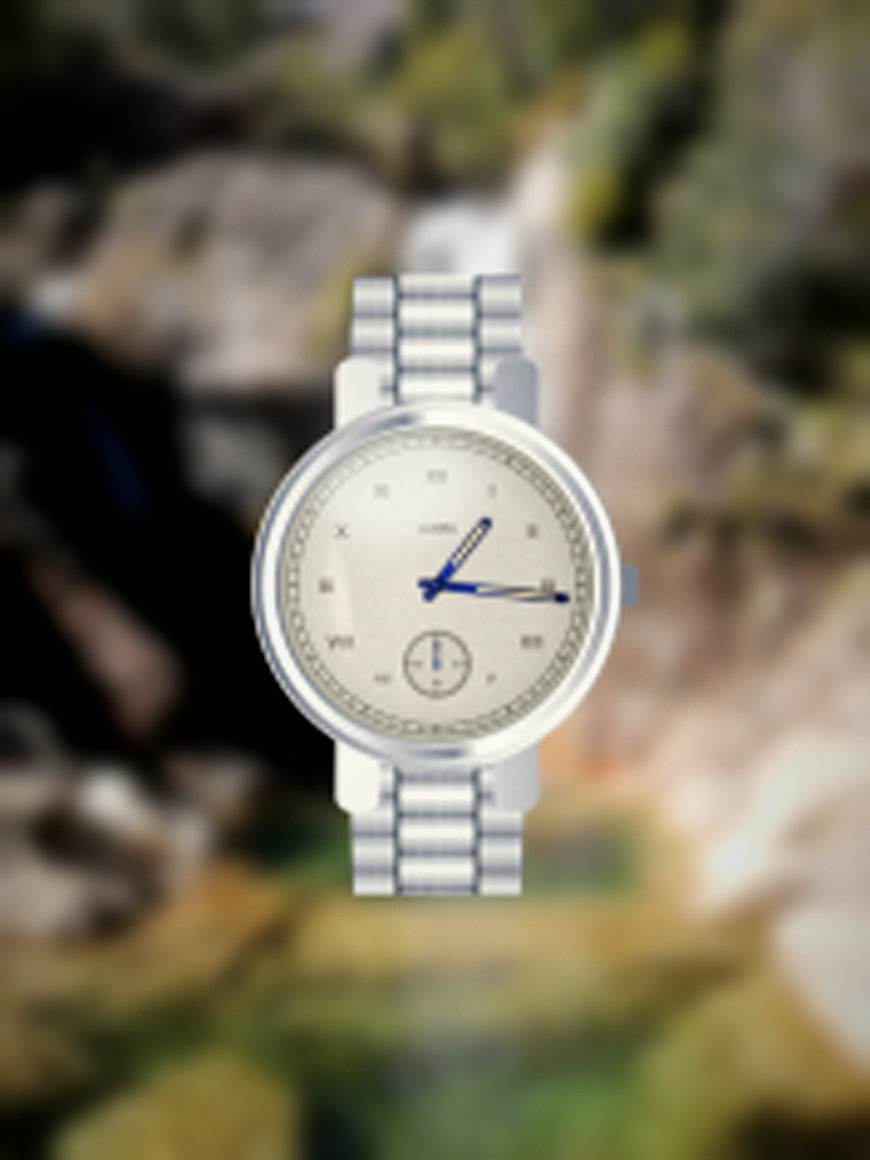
1:16
